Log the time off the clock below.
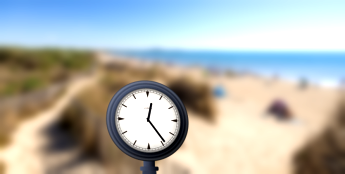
12:24
